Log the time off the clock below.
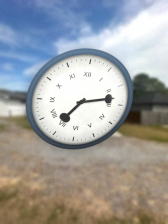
7:13
